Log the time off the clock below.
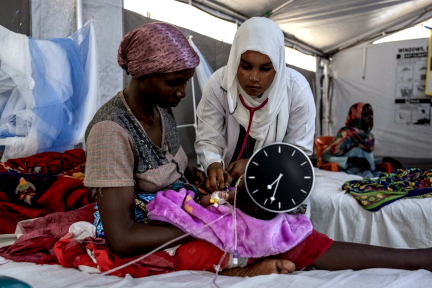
7:33
